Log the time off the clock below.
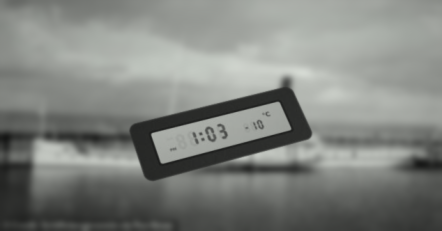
1:03
